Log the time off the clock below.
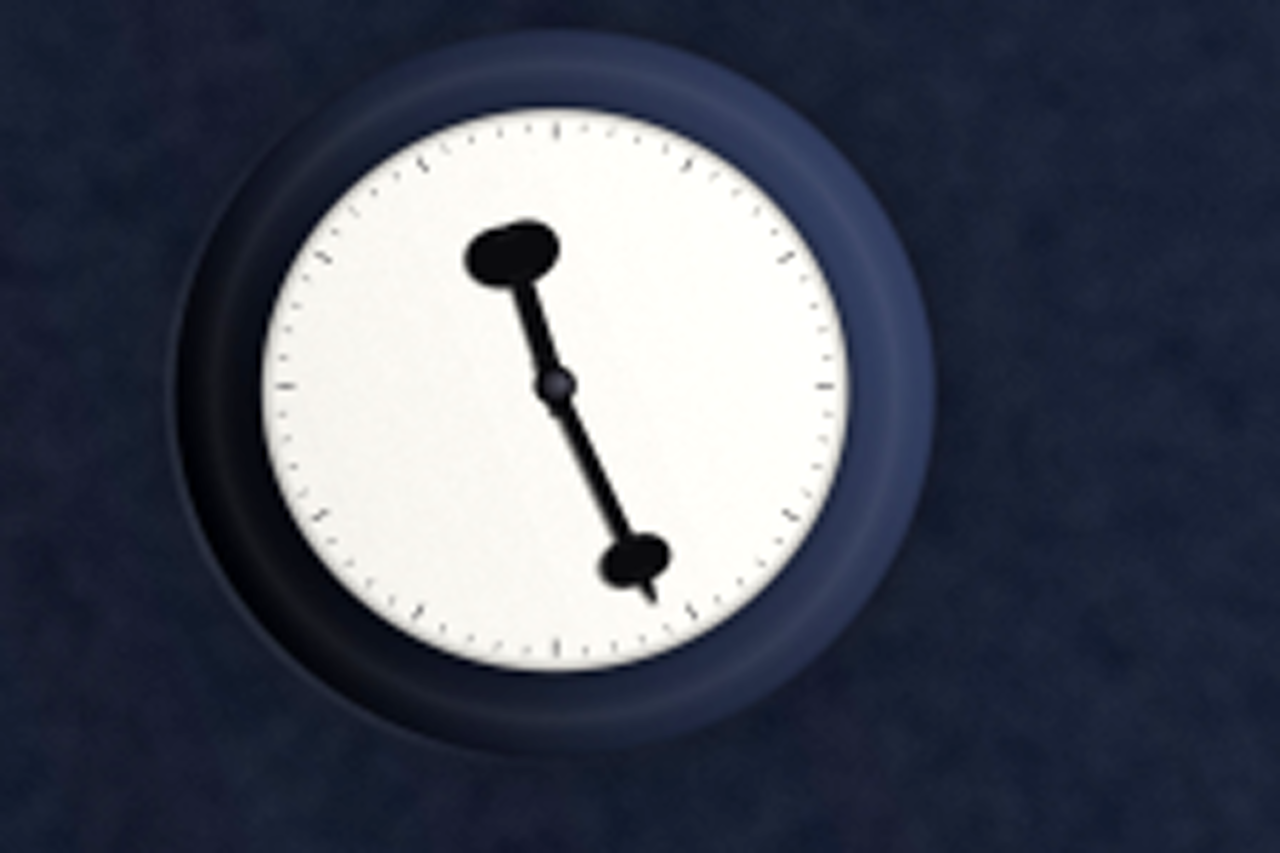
11:26
